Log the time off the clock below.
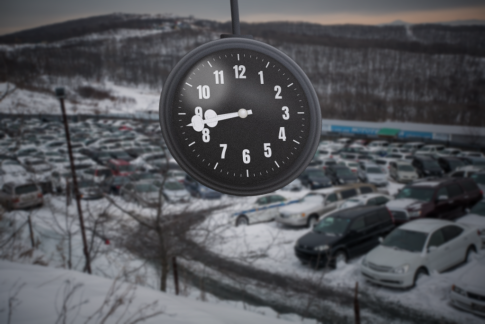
8:43
